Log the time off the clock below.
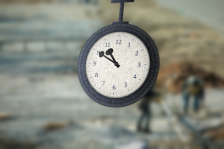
10:50
